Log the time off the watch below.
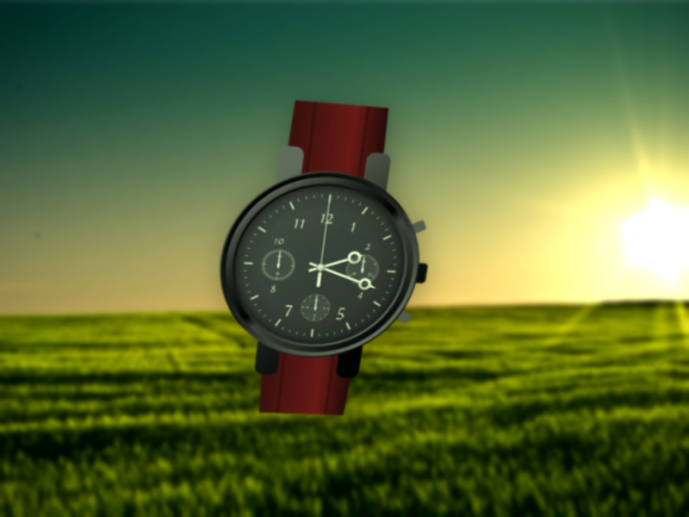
2:18
